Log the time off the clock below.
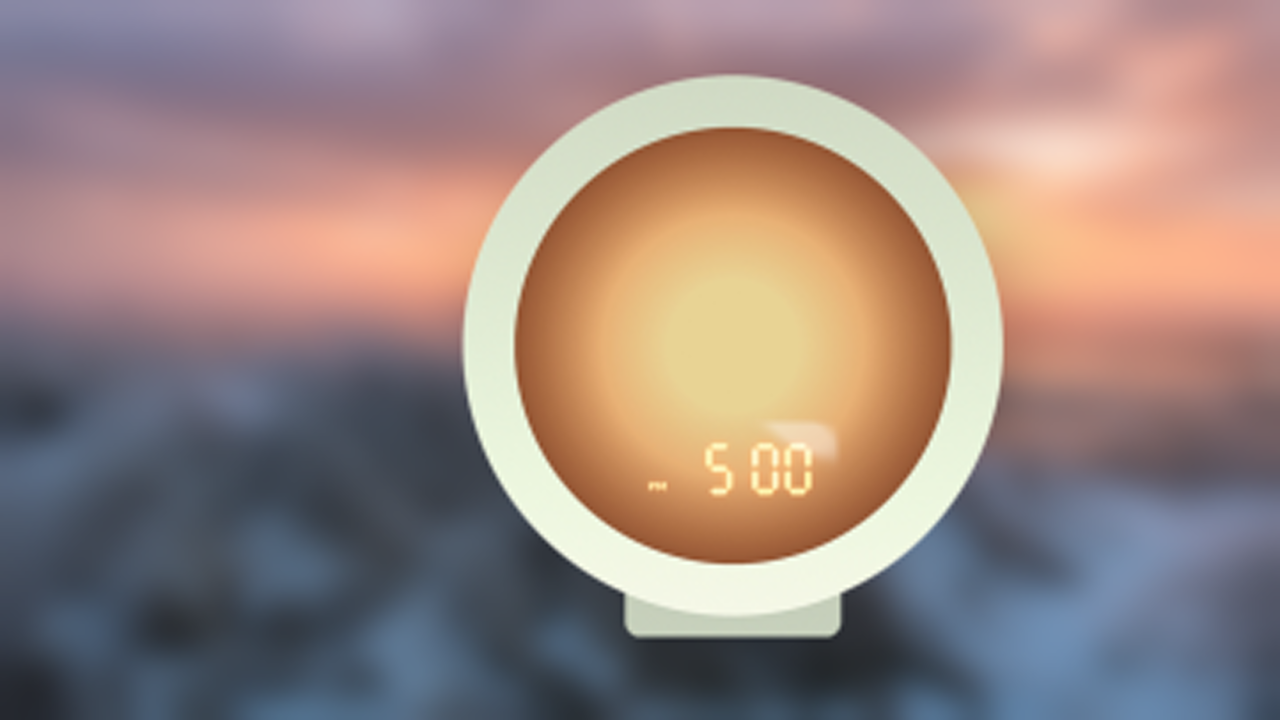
5:00
